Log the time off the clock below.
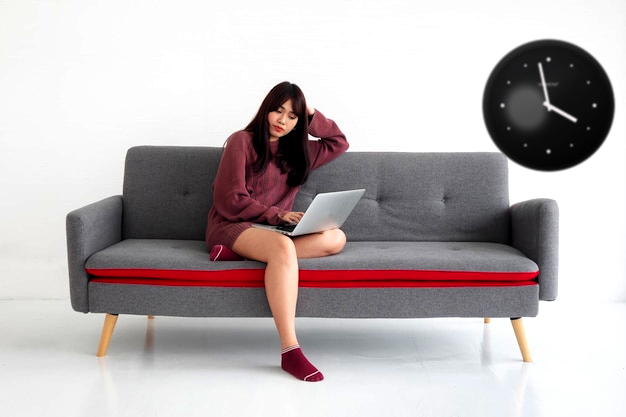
3:58
